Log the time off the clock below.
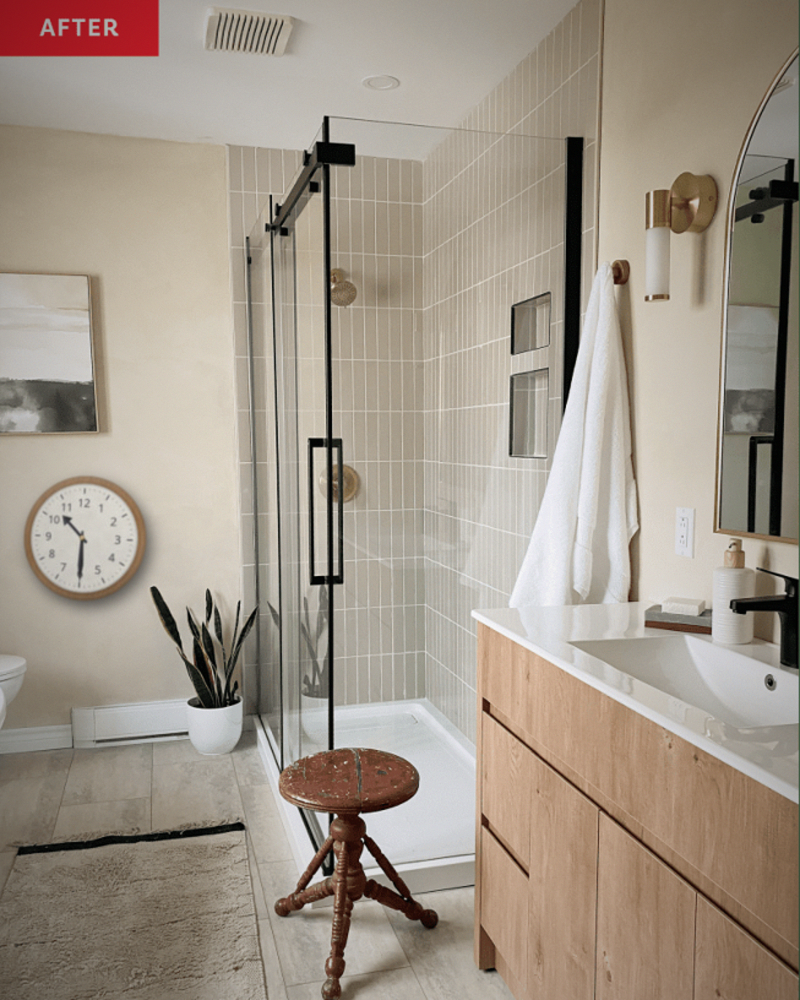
10:30
